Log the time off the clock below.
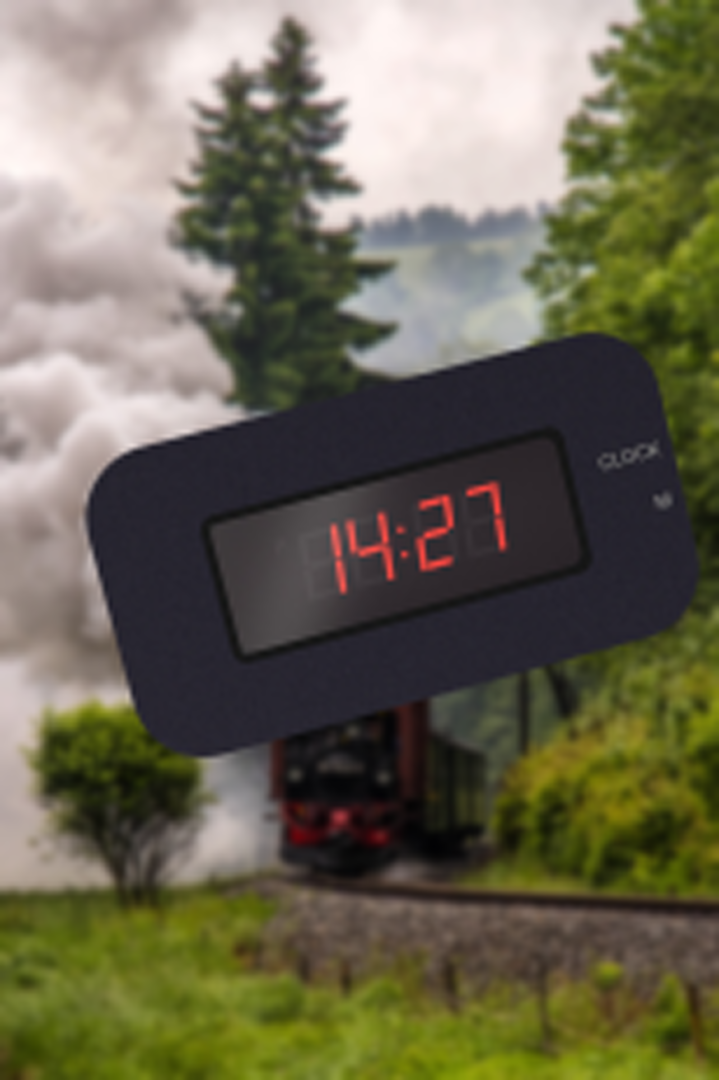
14:27
